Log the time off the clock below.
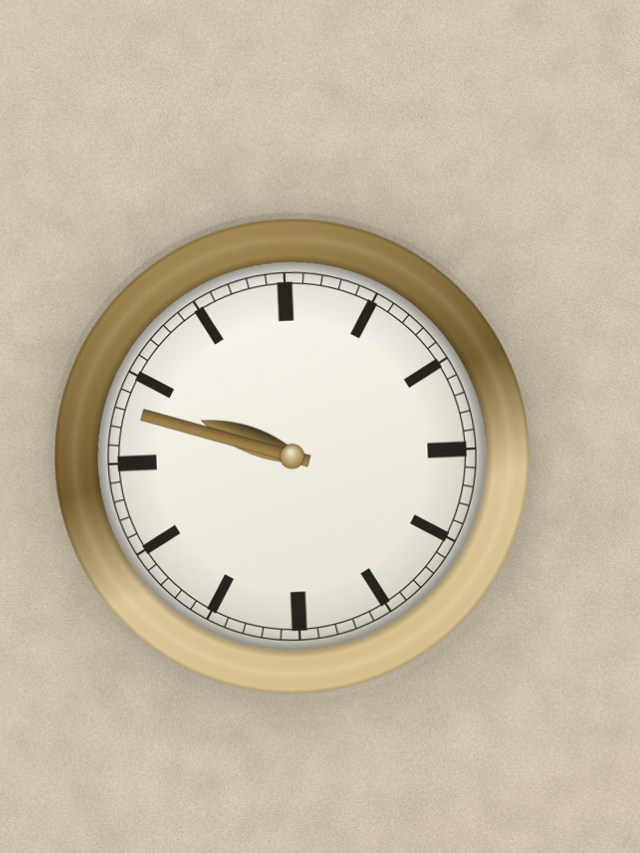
9:48
